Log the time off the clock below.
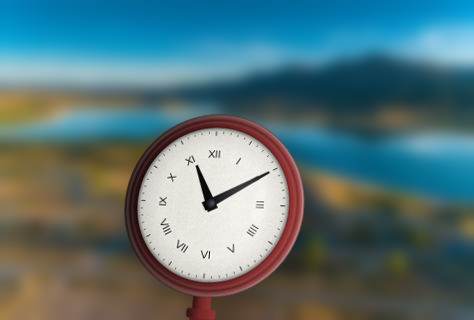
11:10
